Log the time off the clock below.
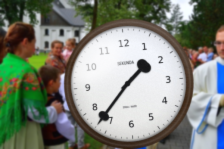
1:37
